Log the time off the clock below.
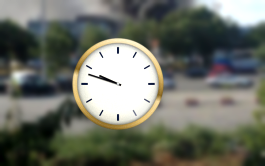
9:48
